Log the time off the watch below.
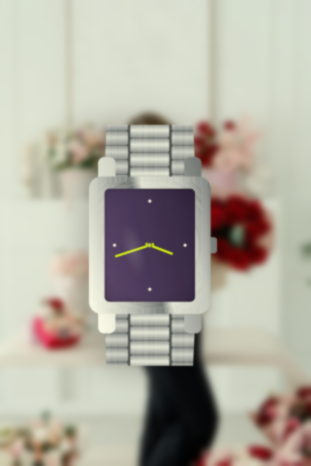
3:42
